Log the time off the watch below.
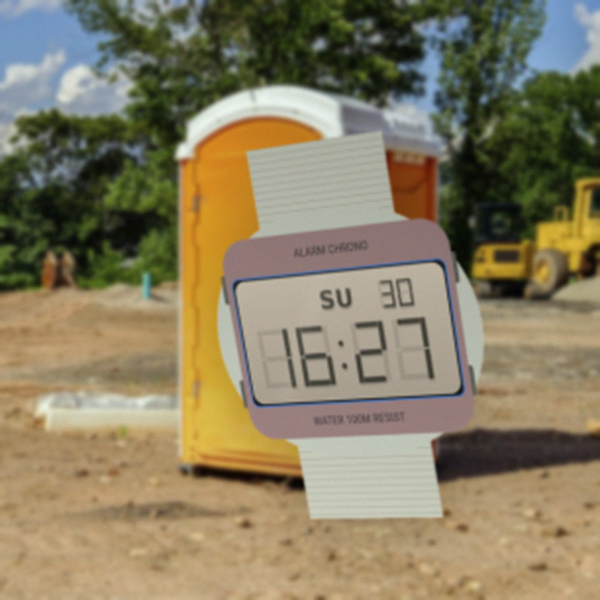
16:27
